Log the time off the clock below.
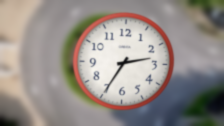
2:35
